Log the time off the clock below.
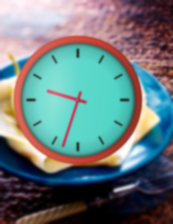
9:33
